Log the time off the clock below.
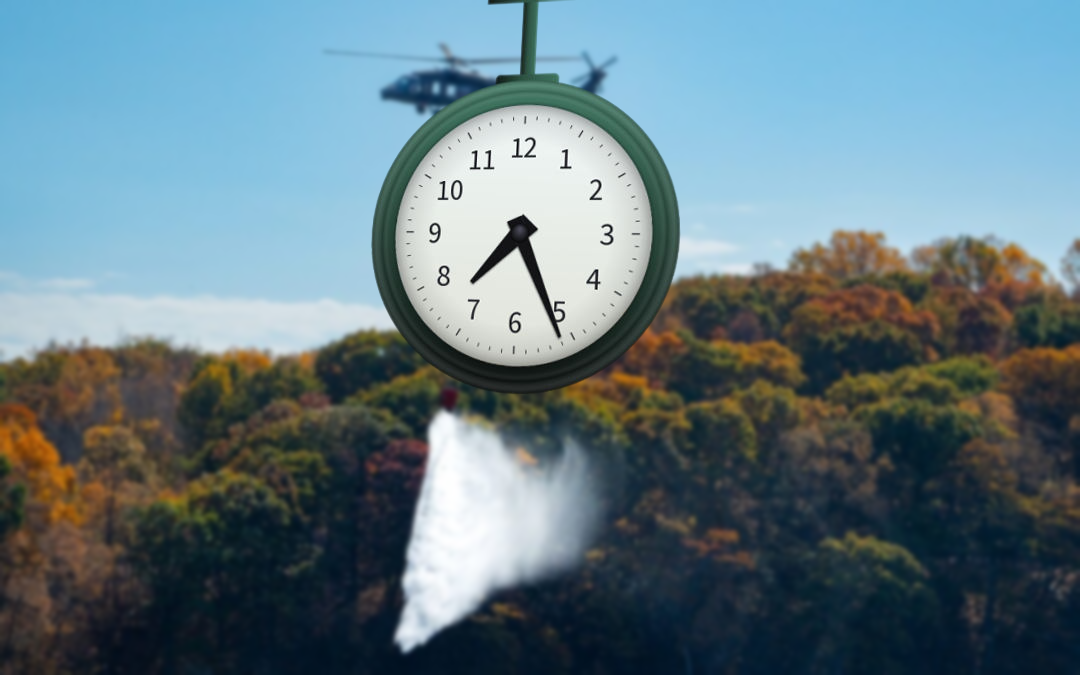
7:26
